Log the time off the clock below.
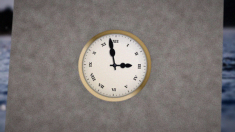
2:58
